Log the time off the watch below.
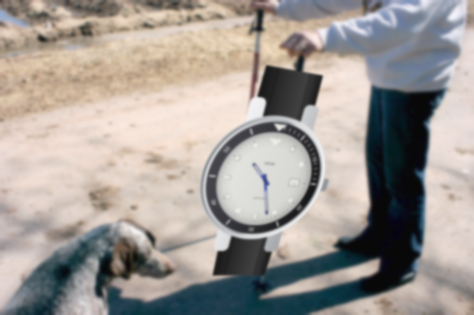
10:27
